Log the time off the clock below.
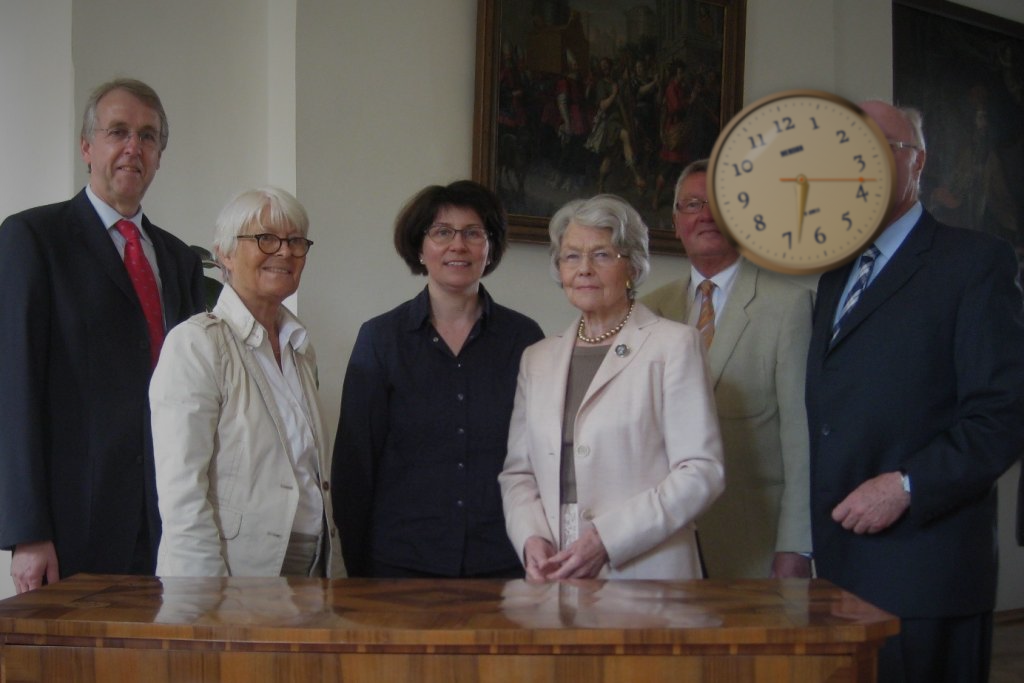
6:33:18
